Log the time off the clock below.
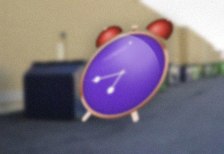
6:43
